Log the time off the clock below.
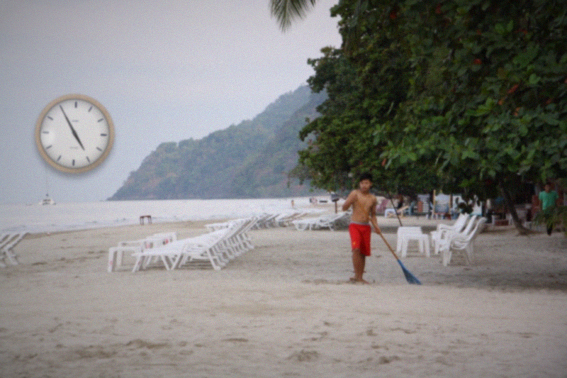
4:55
